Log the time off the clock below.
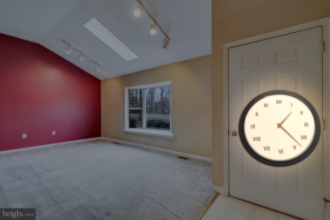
1:23
